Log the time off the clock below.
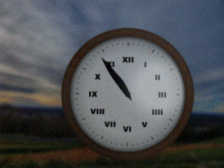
10:54
